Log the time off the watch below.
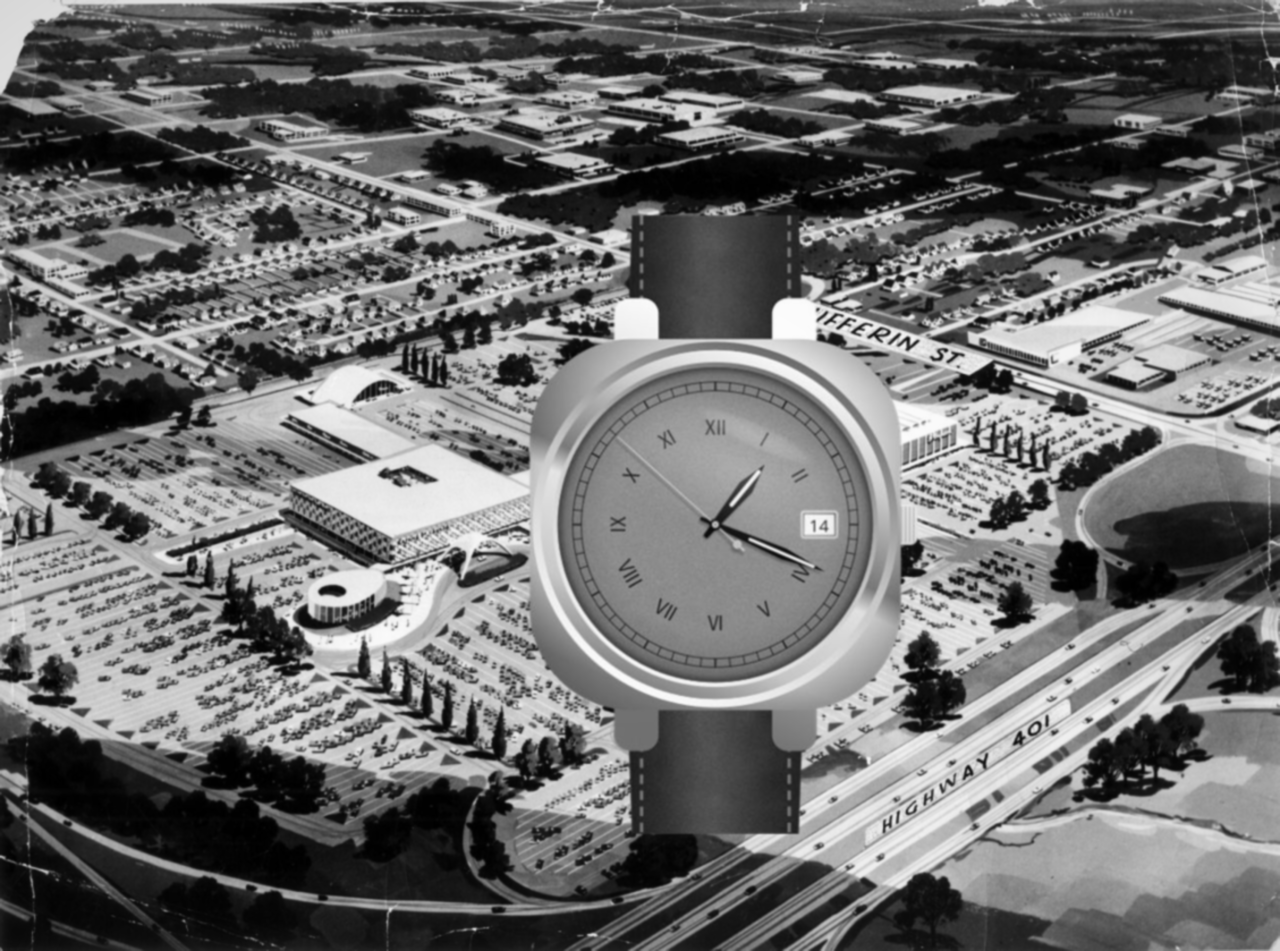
1:18:52
